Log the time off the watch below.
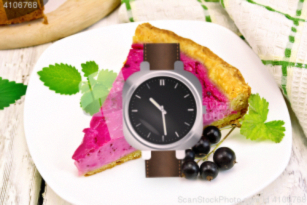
10:29
